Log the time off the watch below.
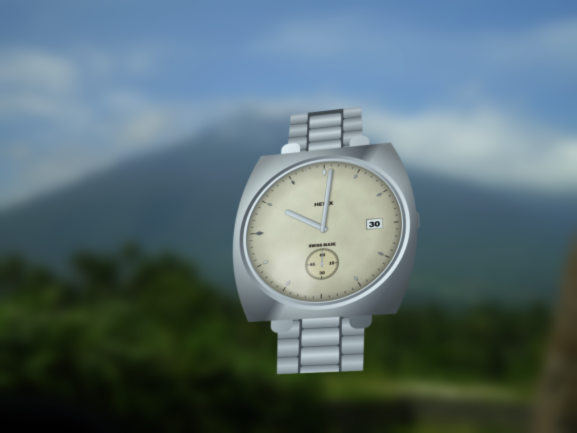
10:01
